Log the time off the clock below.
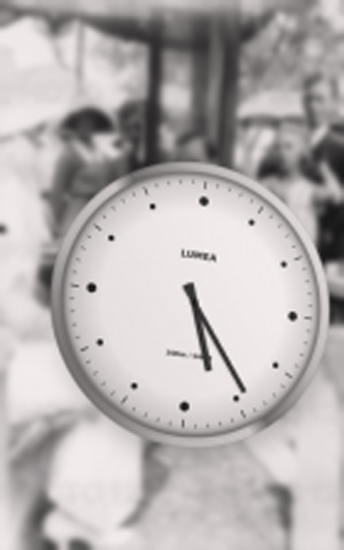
5:24
